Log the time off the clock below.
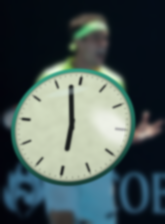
5:58
